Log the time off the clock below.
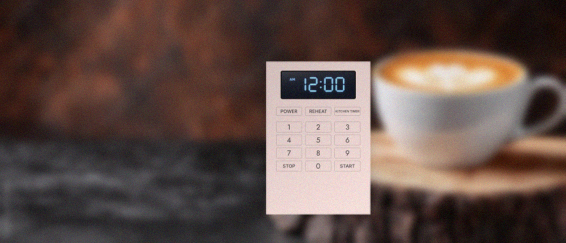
12:00
